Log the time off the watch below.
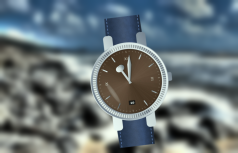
11:01
